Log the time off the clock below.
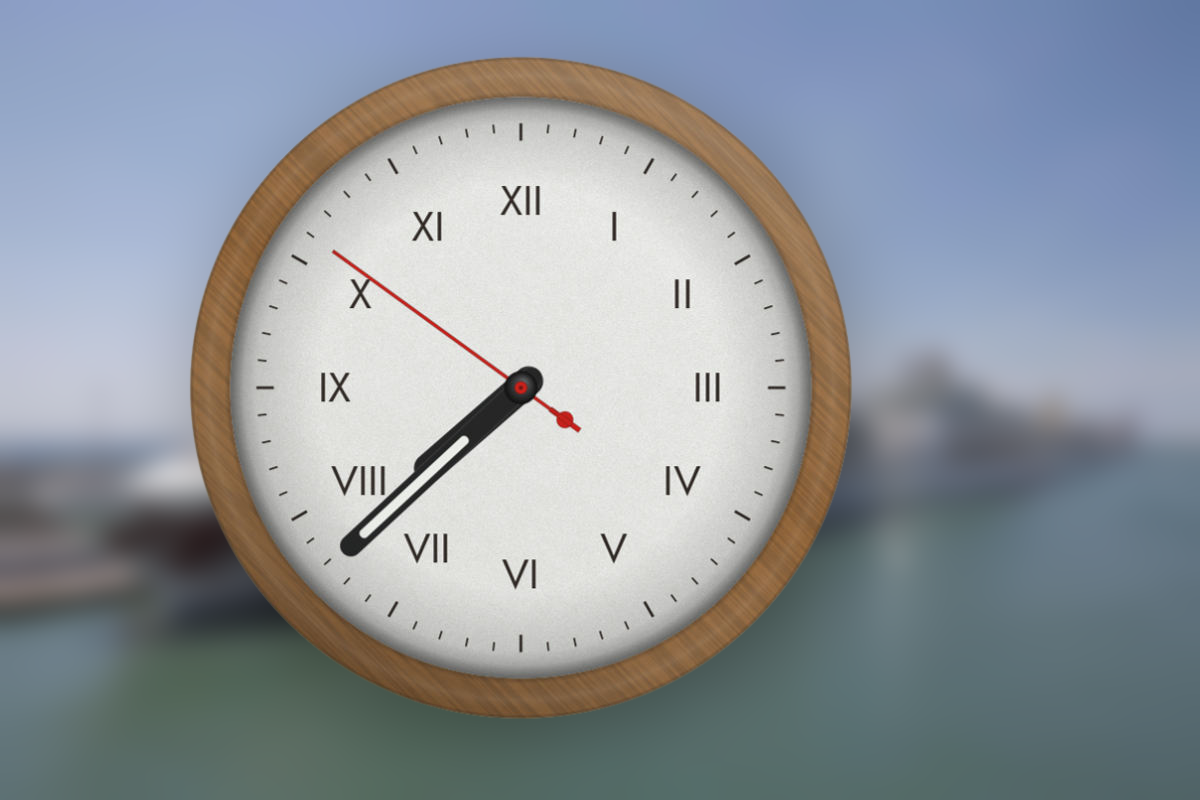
7:37:51
